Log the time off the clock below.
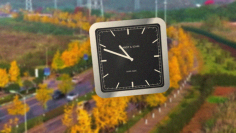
10:49
